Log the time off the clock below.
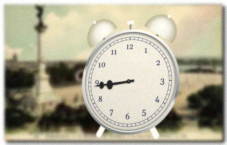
8:44
